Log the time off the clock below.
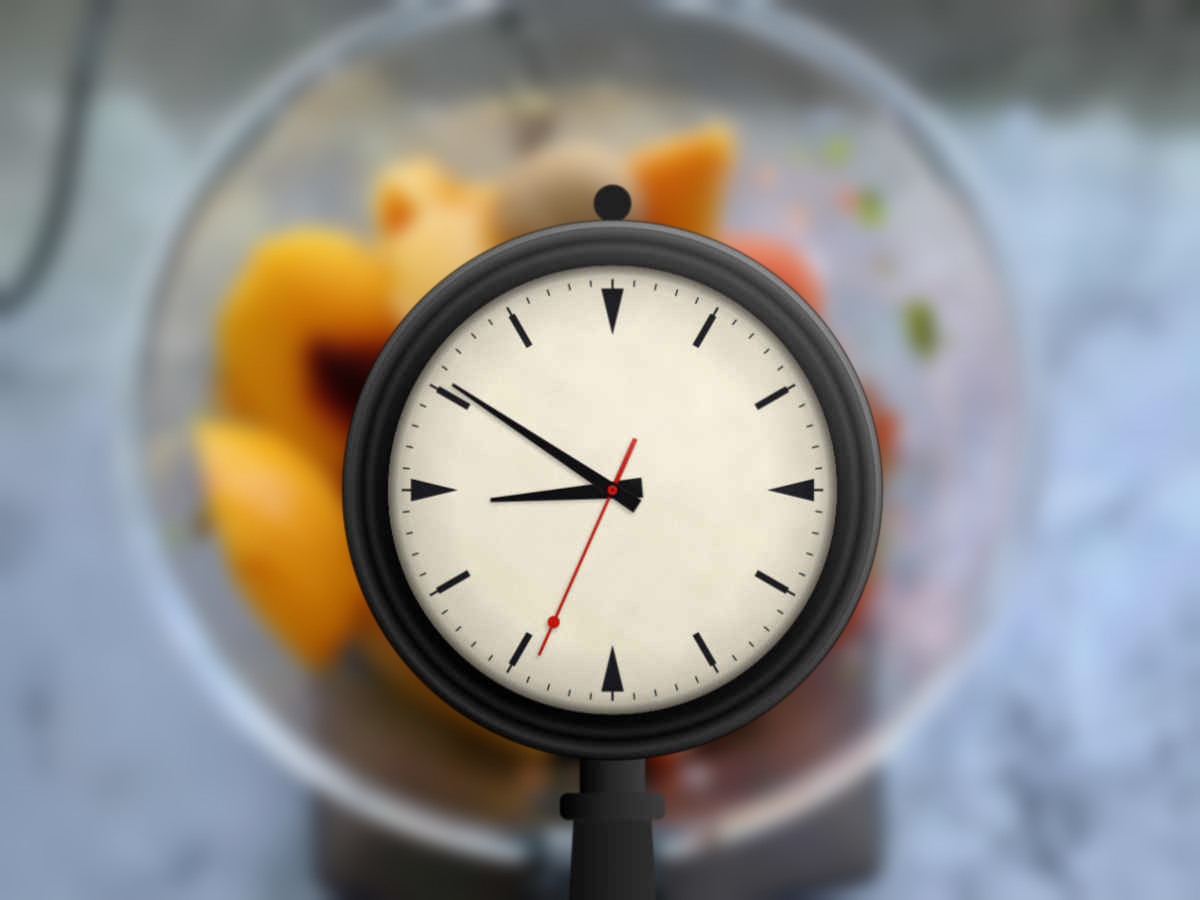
8:50:34
